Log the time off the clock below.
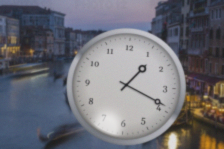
1:19
